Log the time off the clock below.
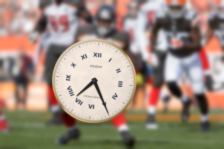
7:25
